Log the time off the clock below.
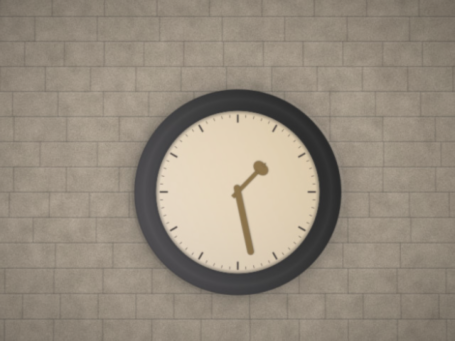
1:28
